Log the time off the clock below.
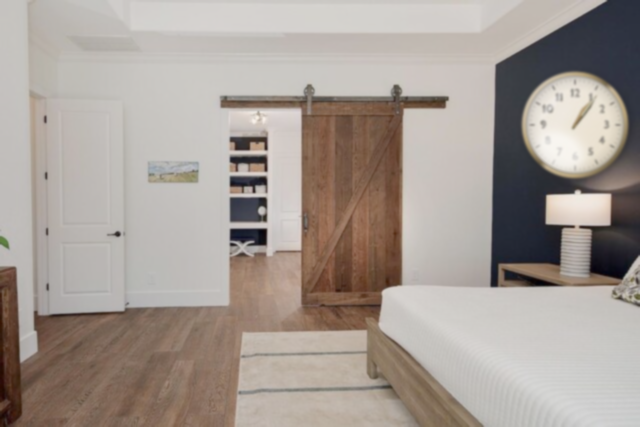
1:06
